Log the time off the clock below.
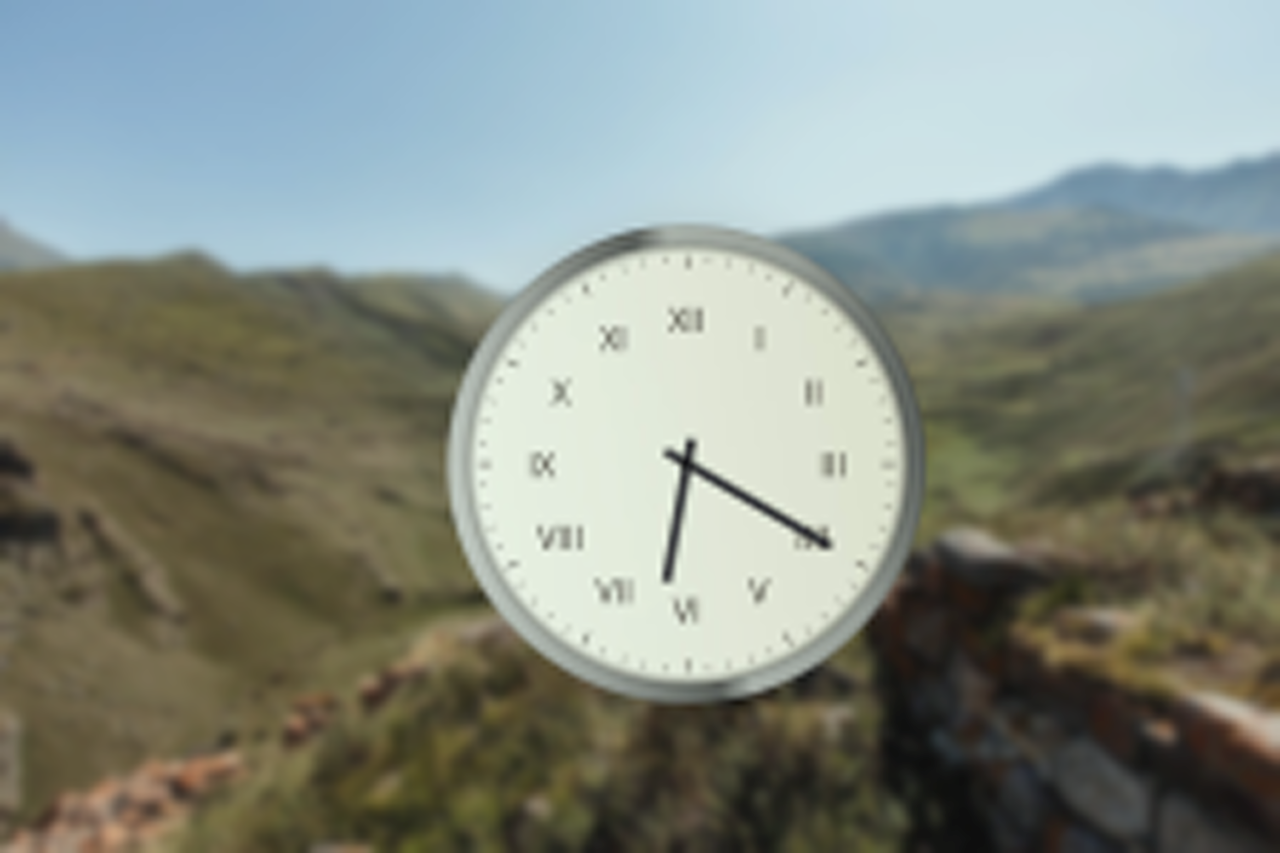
6:20
